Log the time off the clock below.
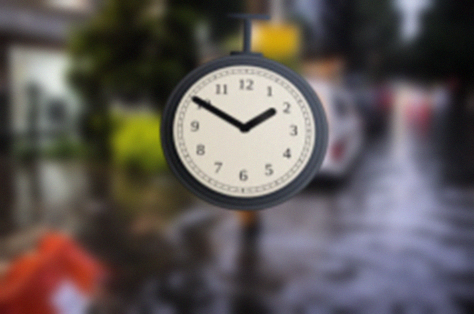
1:50
